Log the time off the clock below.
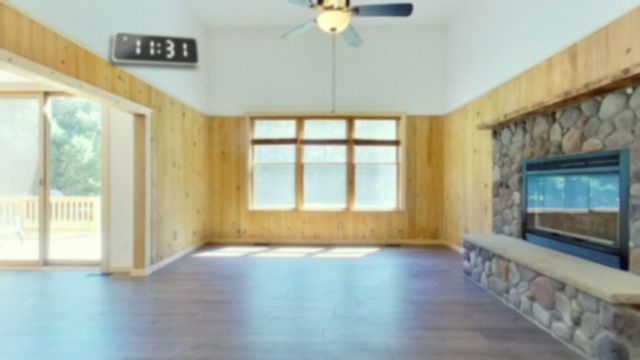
11:31
